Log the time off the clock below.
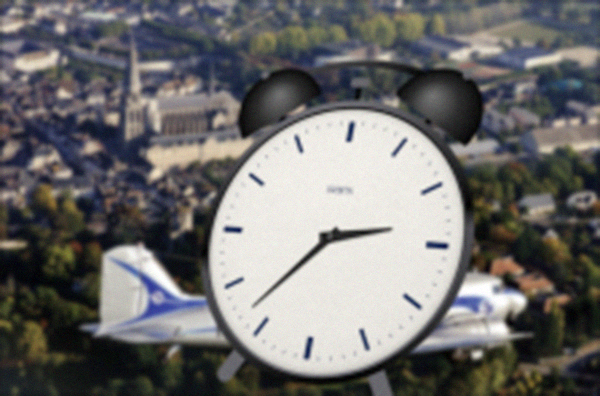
2:37
